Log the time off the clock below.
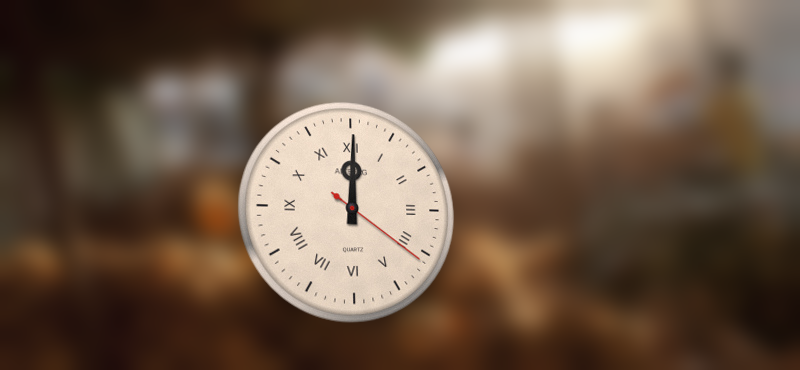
12:00:21
